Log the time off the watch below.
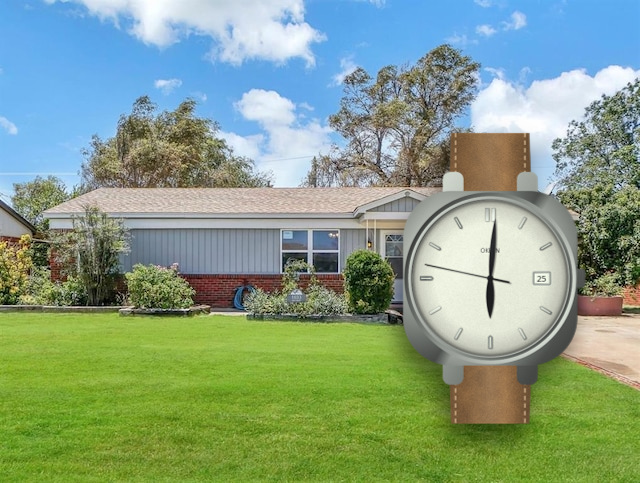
6:00:47
